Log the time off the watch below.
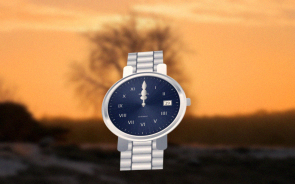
12:00
